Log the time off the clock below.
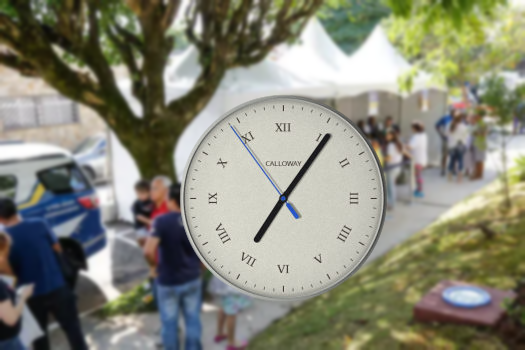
7:05:54
